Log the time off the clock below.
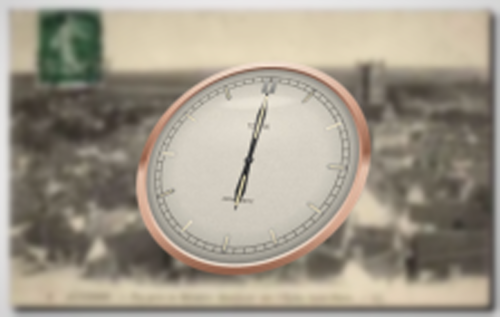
6:00
